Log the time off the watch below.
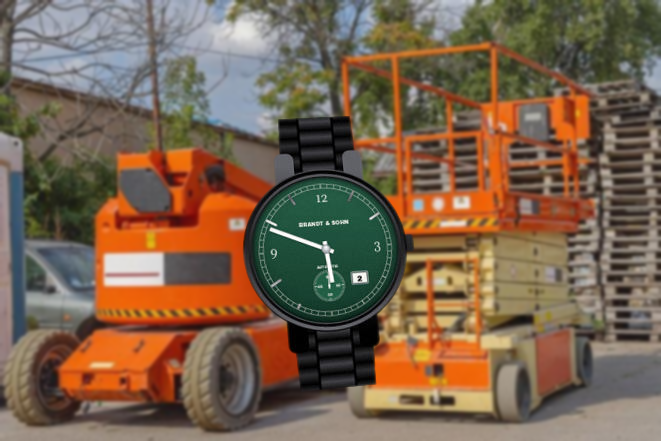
5:49
